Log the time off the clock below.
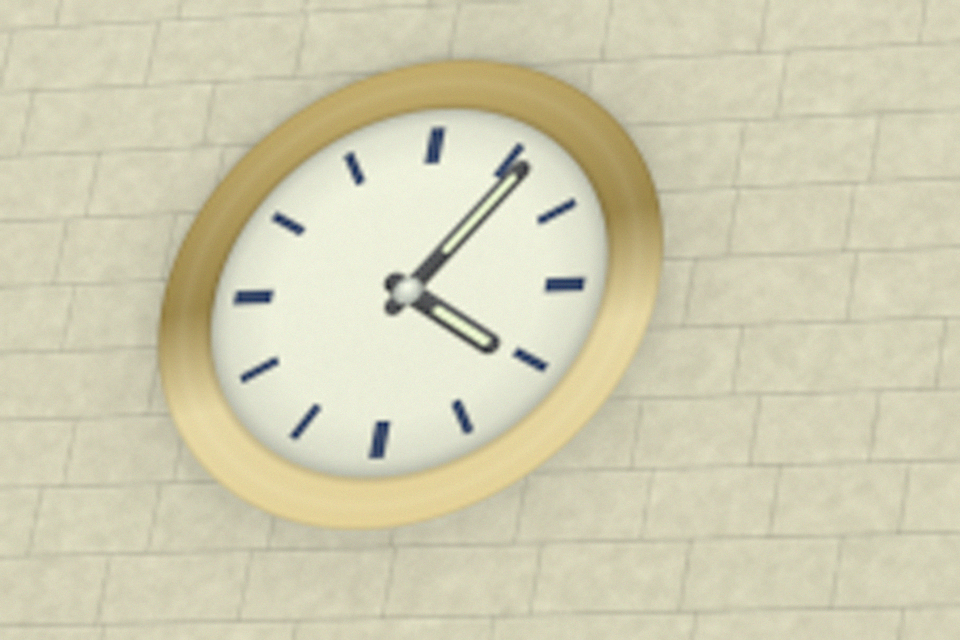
4:06
